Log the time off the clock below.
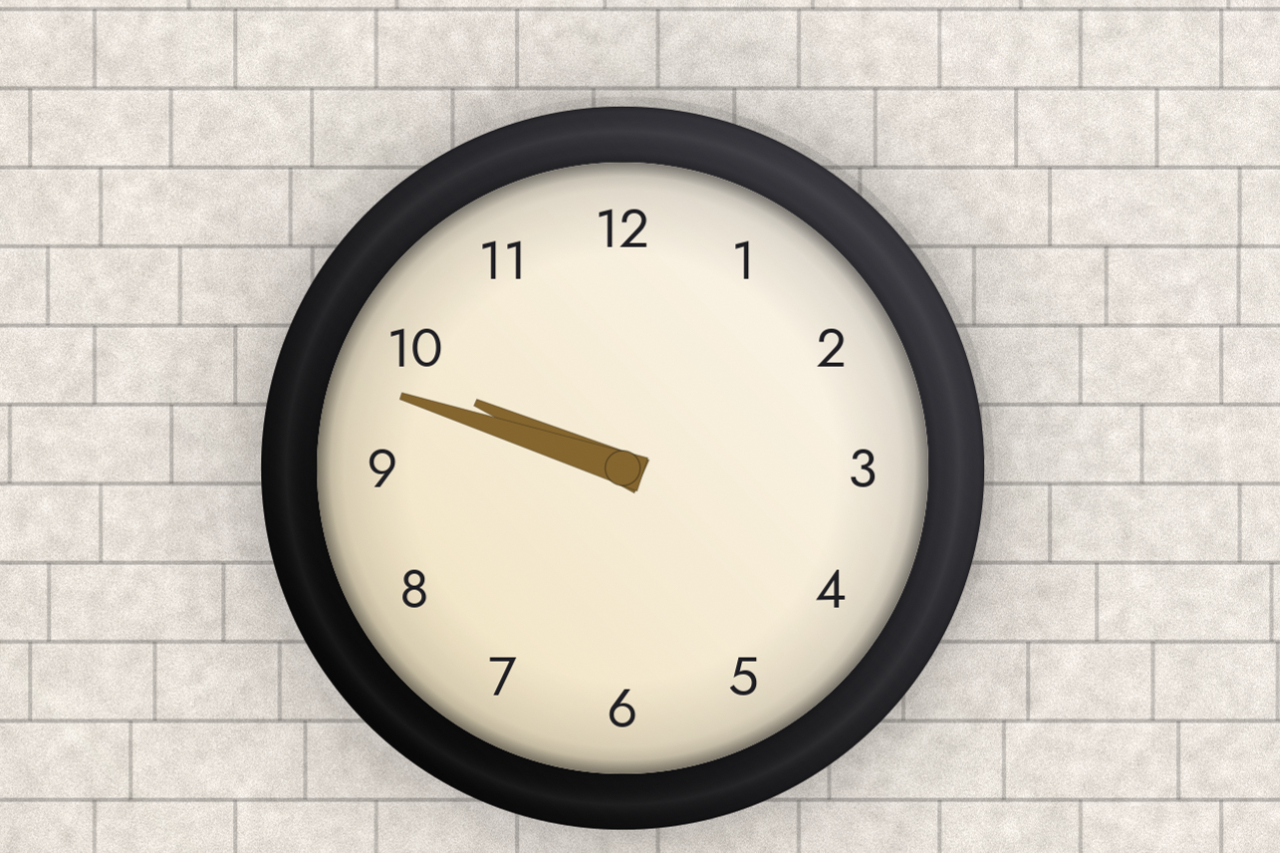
9:48
